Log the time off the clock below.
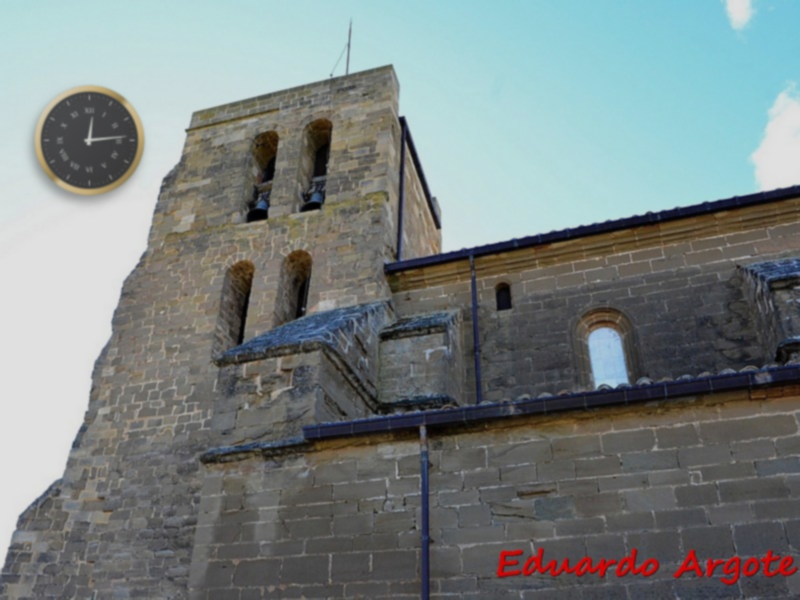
12:14
